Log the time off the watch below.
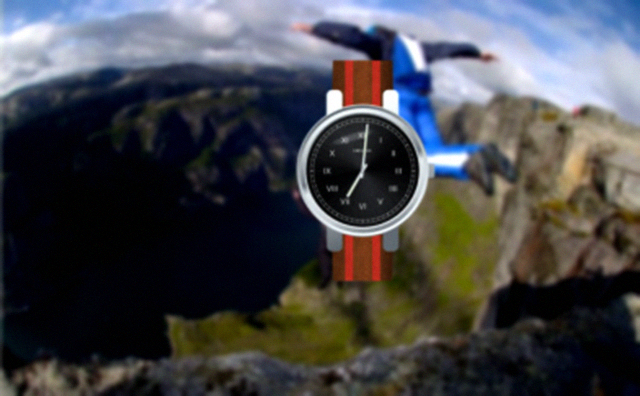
7:01
